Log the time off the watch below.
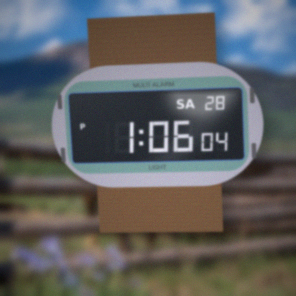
1:06:04
